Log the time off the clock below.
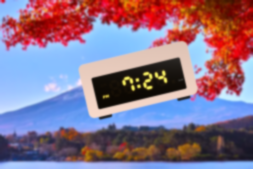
7:24
